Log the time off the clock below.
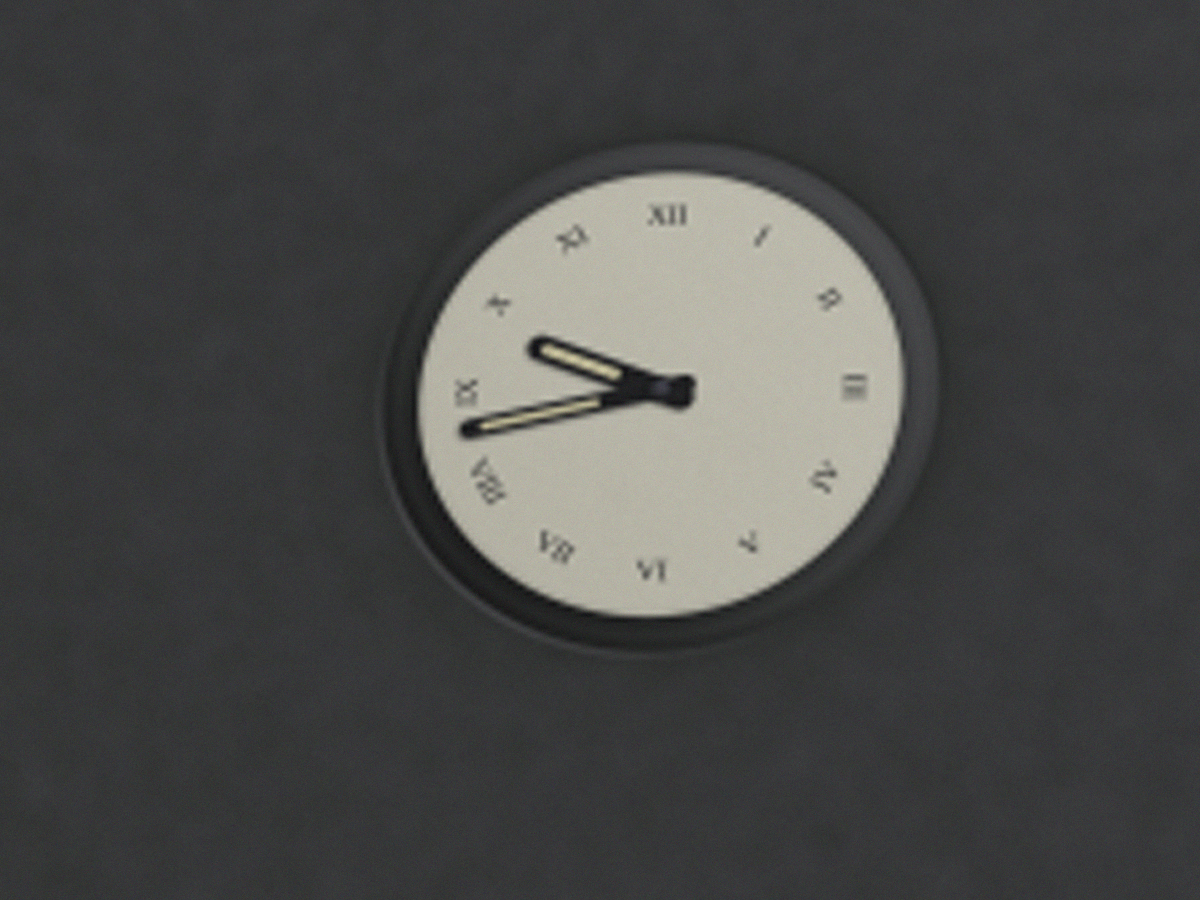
9:43
